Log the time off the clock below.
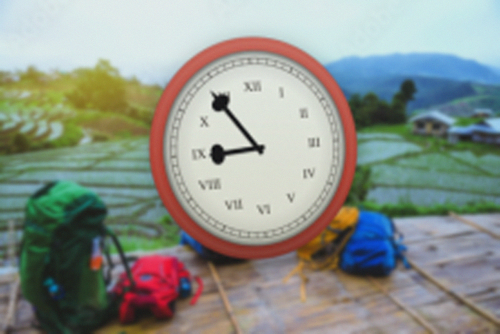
8:54
